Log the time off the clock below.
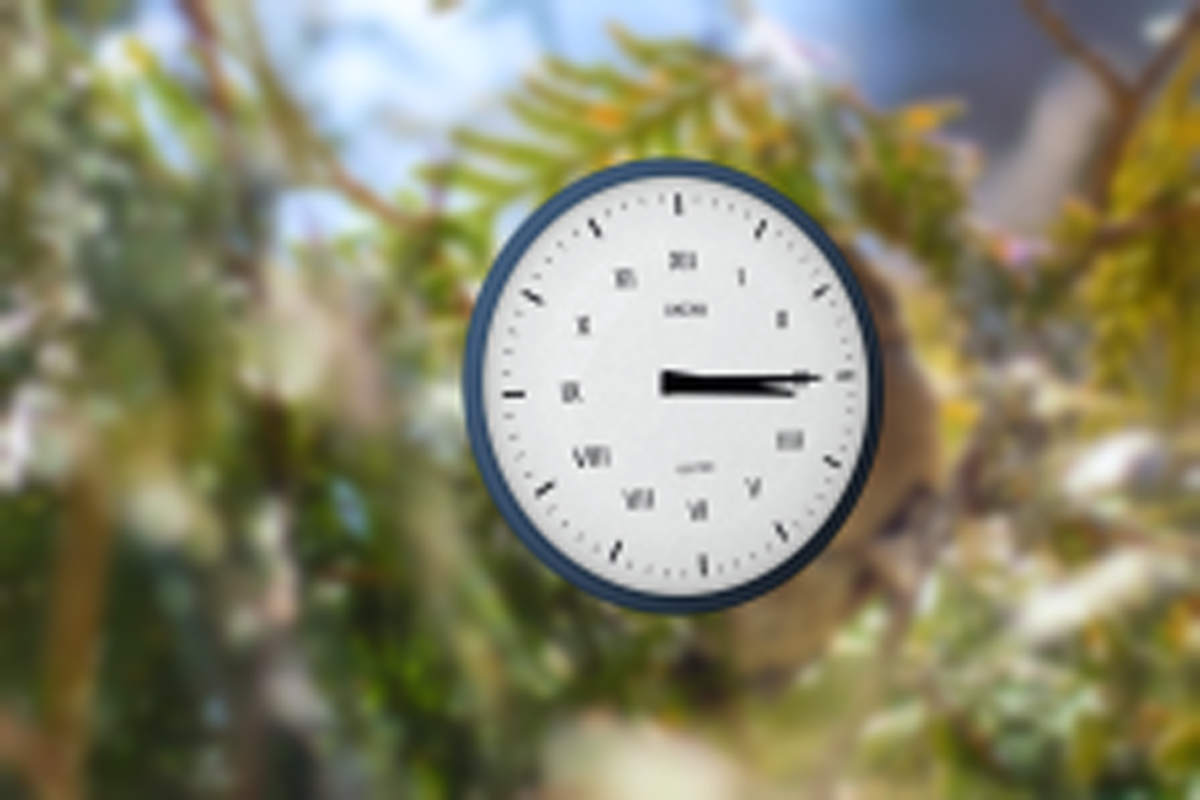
3:15
